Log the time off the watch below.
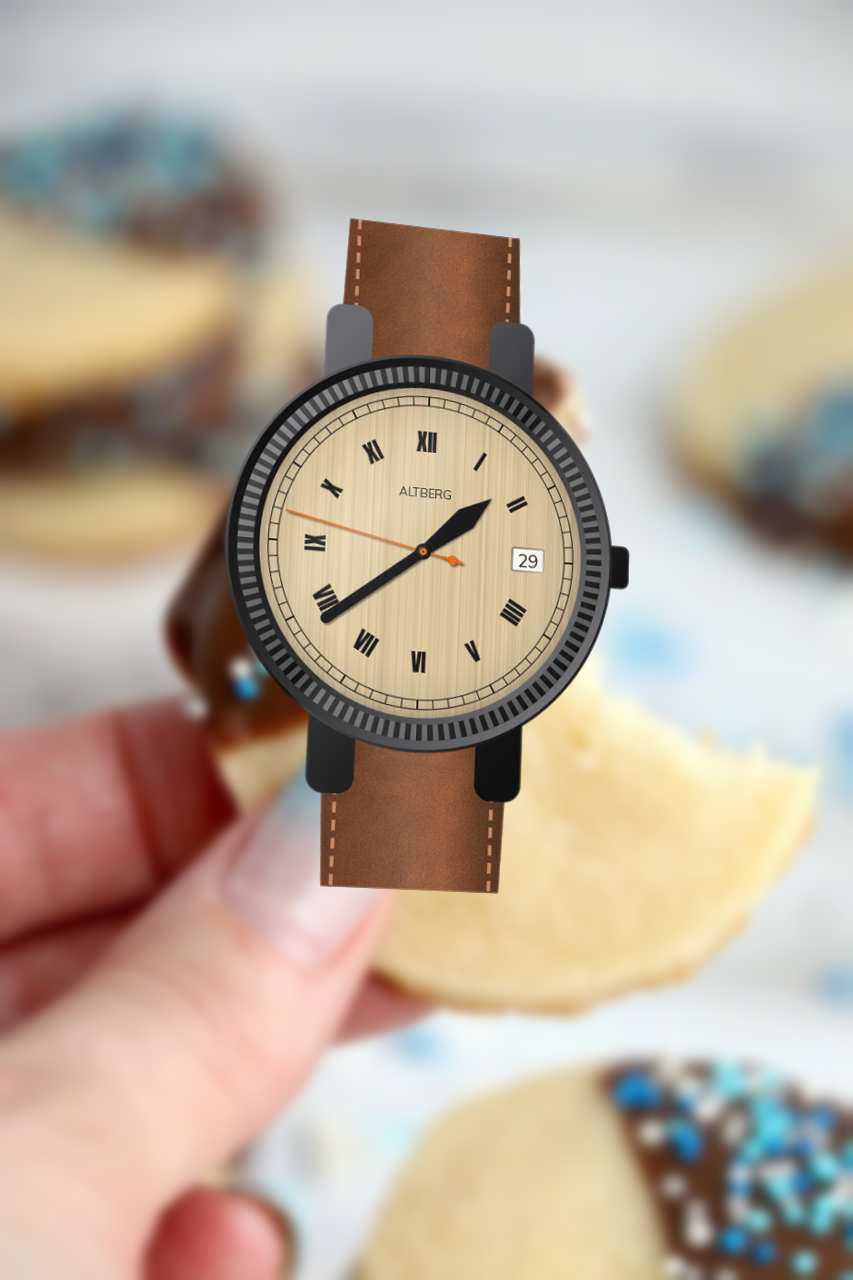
1:38:47
